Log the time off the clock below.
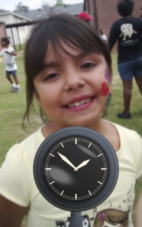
1:52
